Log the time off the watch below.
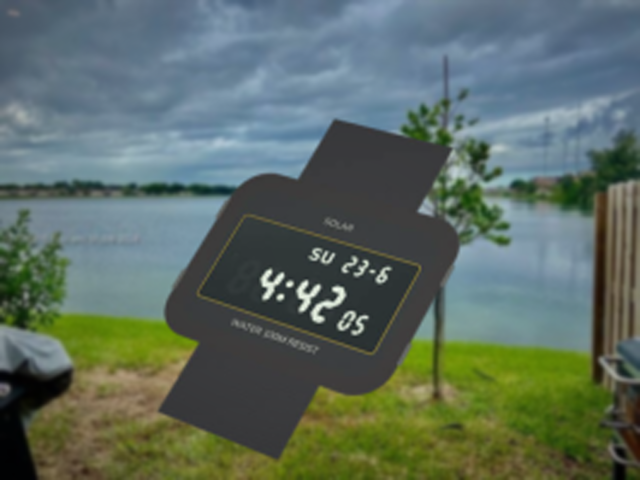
4:42:05
